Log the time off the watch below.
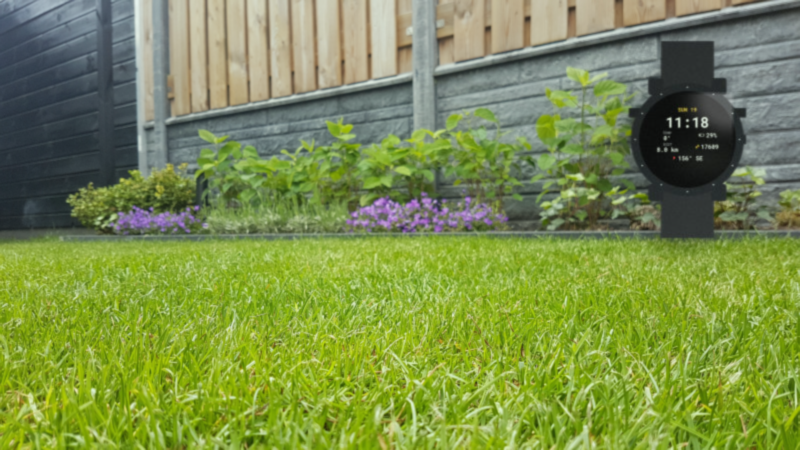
11:18
